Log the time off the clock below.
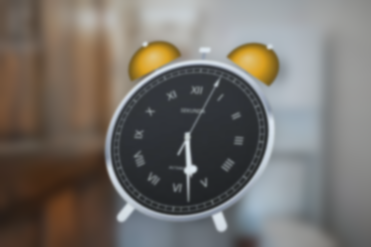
5:28:03
